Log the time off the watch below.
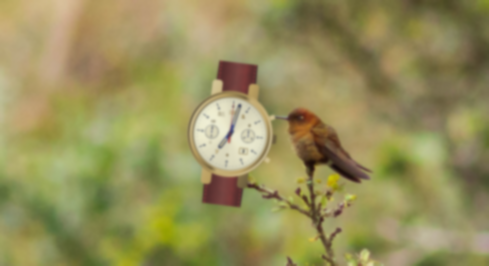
7:02
